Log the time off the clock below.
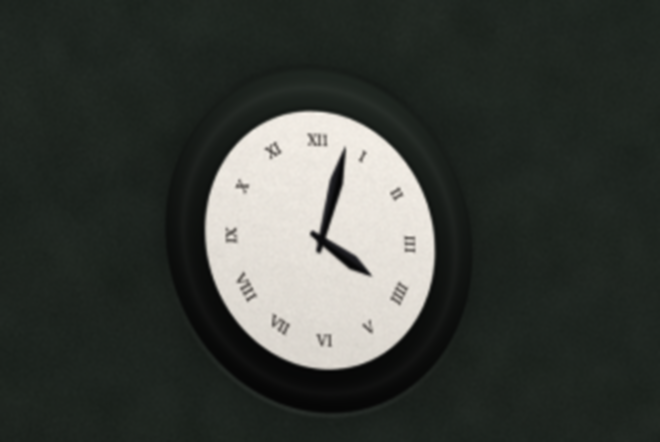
4:03
